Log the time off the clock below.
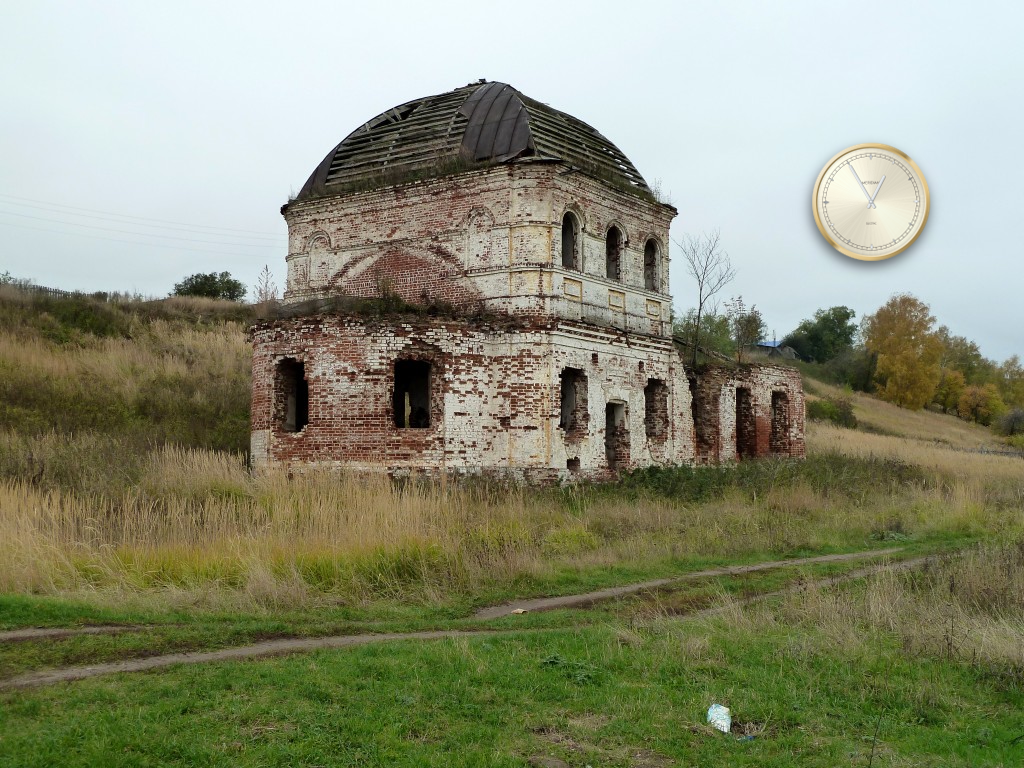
12:55
